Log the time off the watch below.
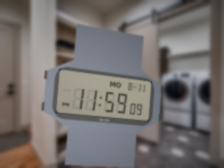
11:59:09
